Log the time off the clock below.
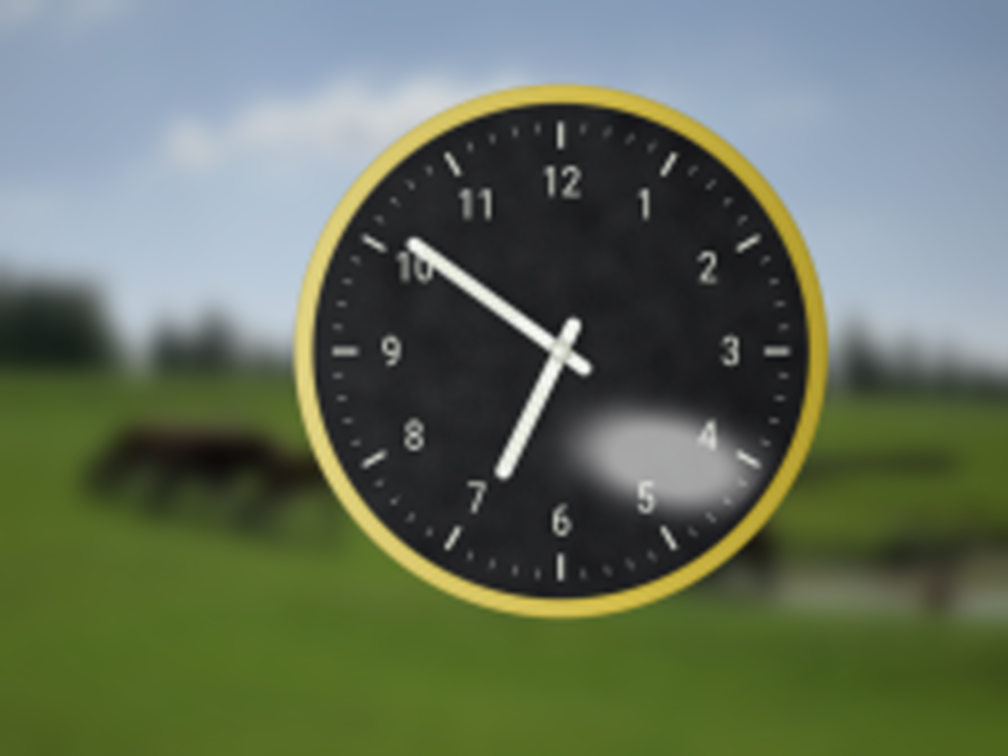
6:51
